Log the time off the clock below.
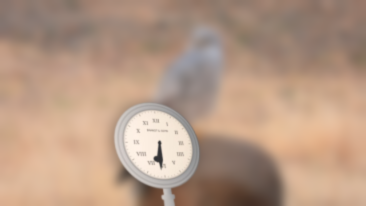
6:31
